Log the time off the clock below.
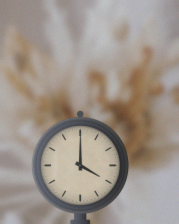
4:00
